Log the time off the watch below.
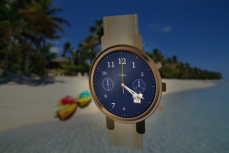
4:20
